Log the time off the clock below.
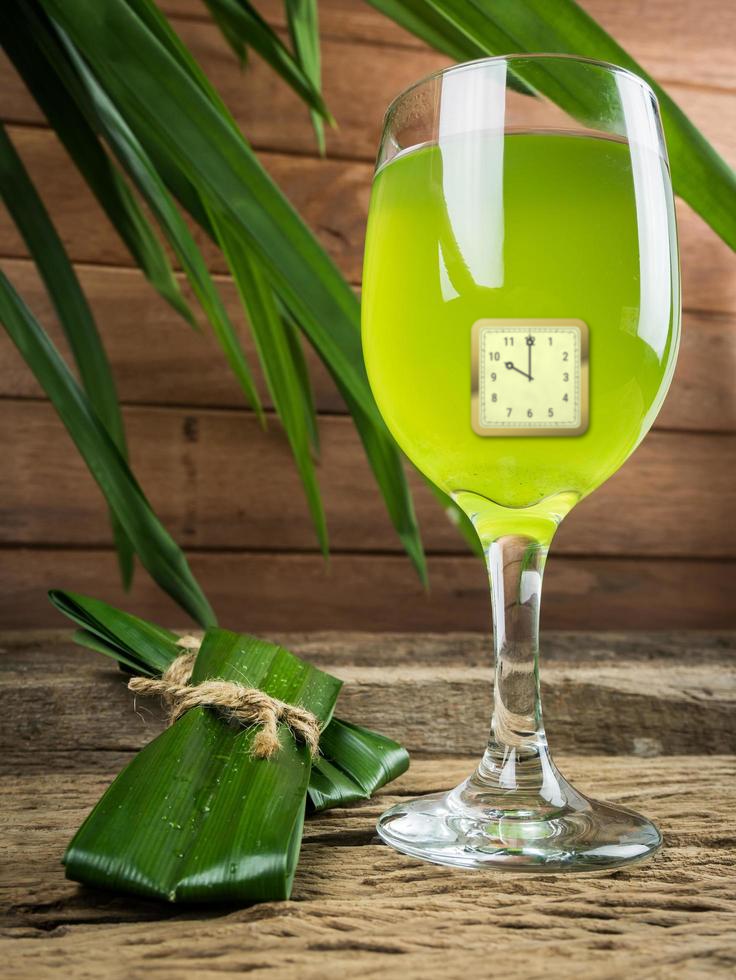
10:00
